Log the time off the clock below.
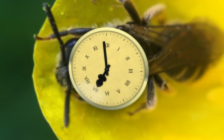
6:59
